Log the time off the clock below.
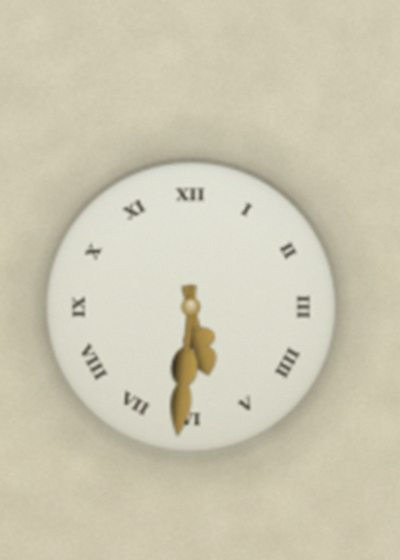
5:31
